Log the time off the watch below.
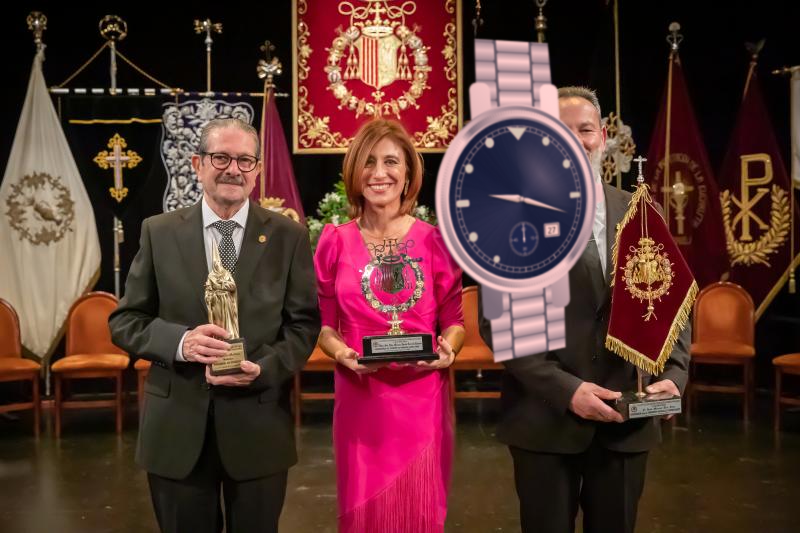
9:18
